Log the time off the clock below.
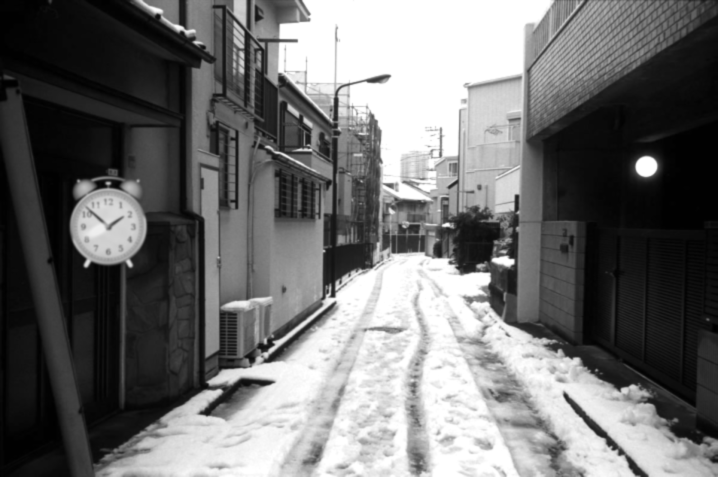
1:52
